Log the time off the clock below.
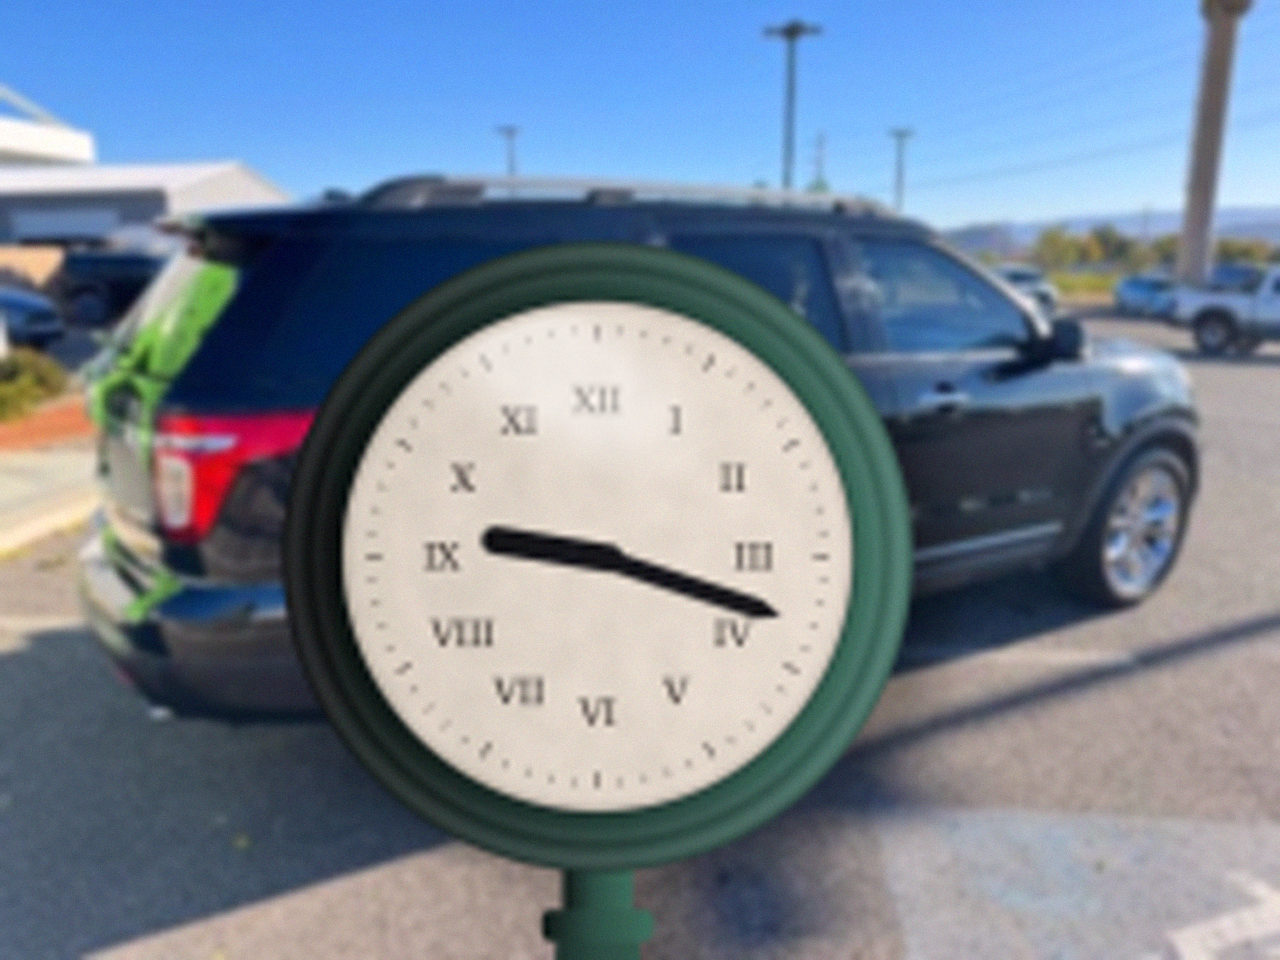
9:18
